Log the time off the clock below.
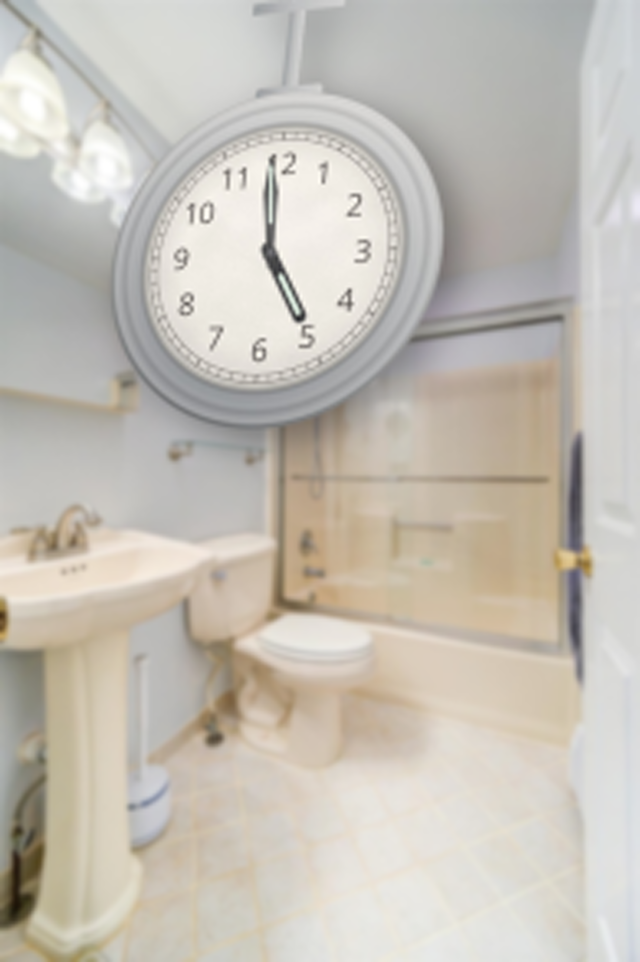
4:59
